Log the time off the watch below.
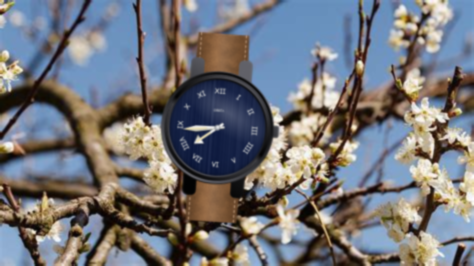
7:44
